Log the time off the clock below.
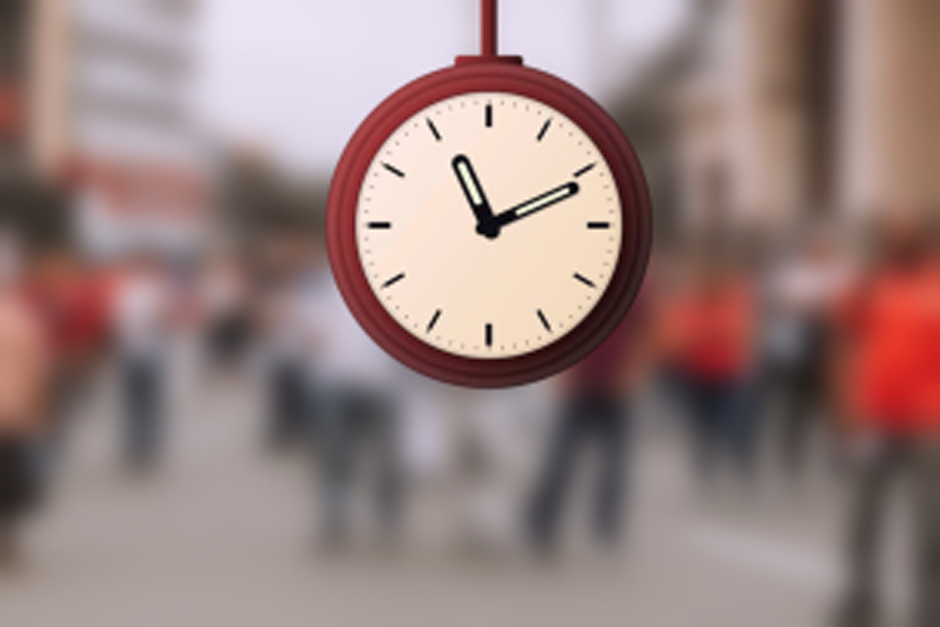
11:11
